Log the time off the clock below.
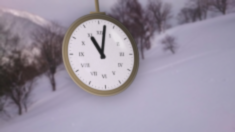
11:02
